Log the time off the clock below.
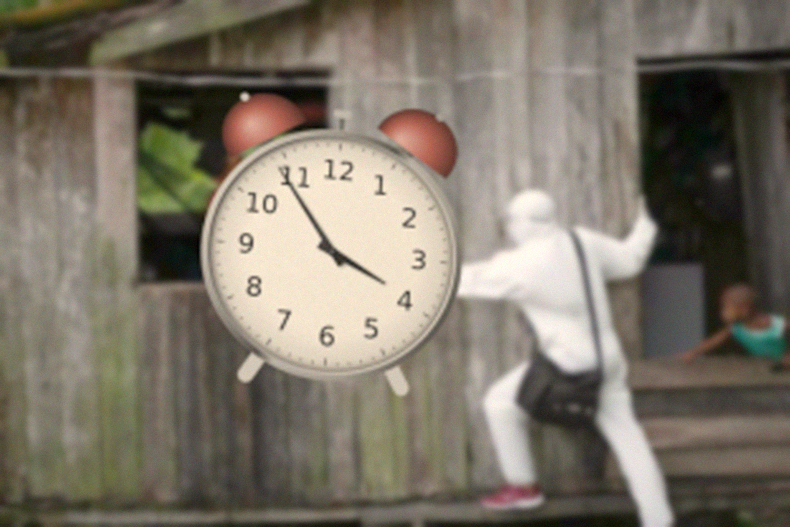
3:54
